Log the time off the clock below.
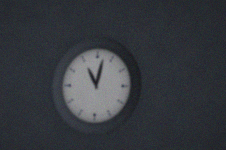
11:02
